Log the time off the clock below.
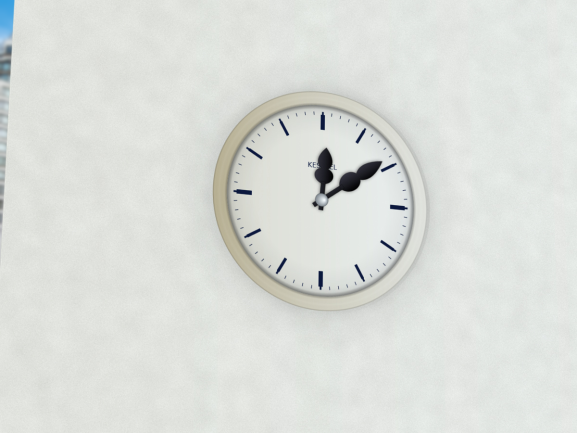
12:09
